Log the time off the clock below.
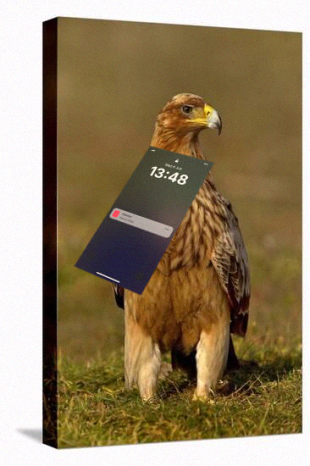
13:48
